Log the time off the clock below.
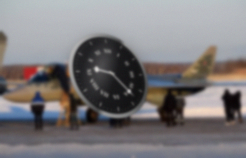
9:23
